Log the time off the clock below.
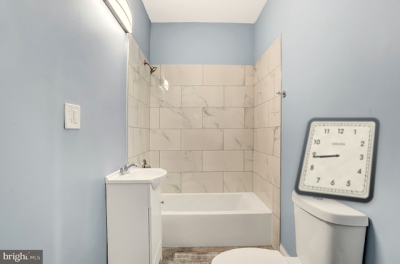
8:44
